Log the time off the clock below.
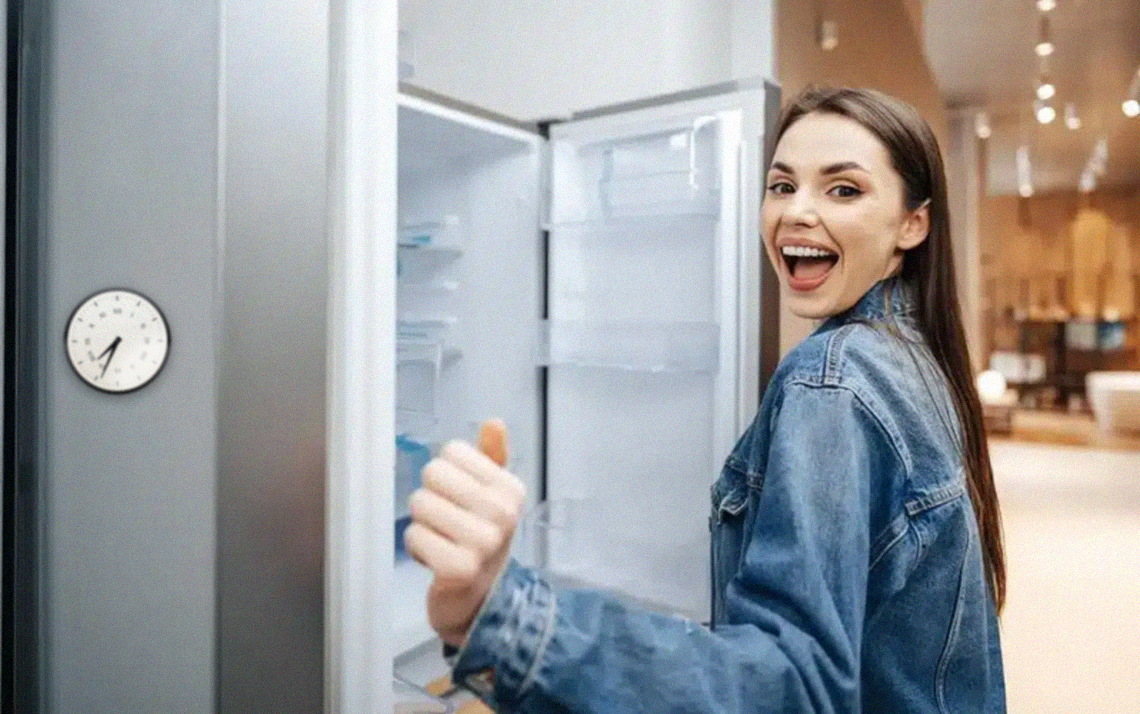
7:34
